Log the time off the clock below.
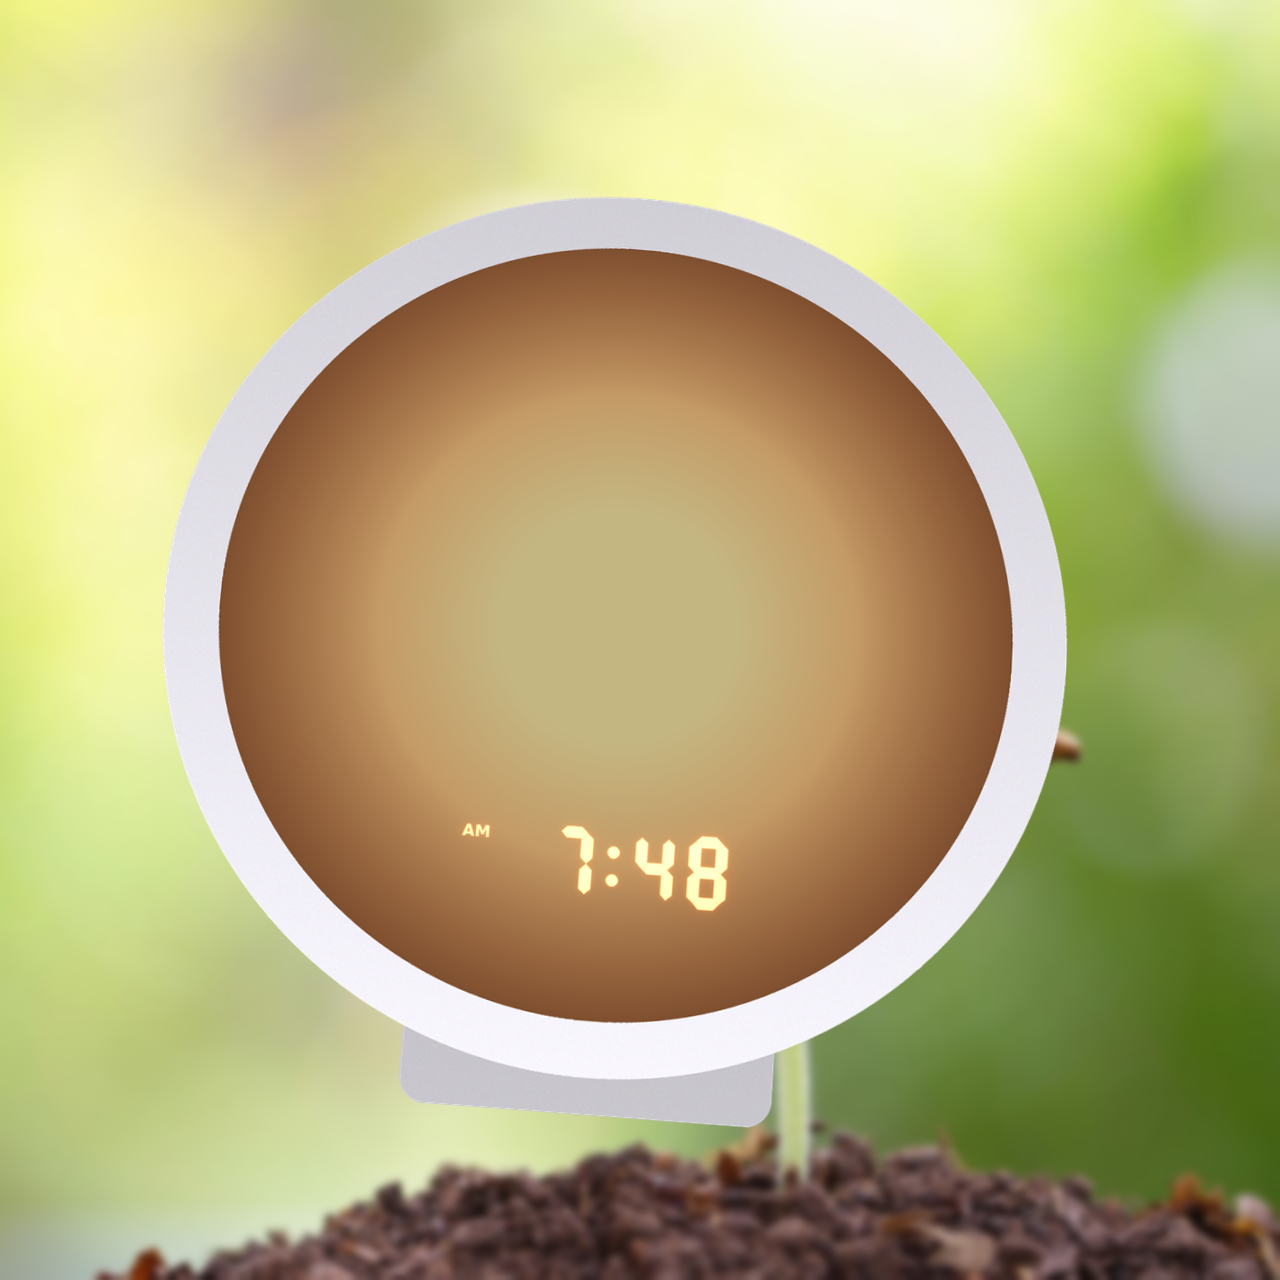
7:48
